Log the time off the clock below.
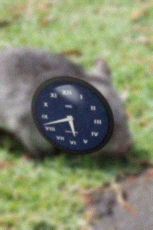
5:42
